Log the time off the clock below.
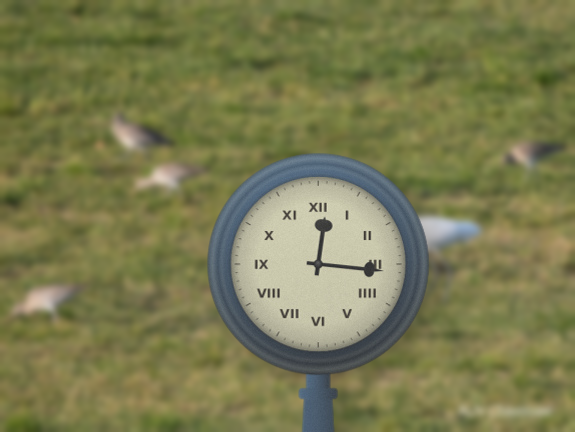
12:16
